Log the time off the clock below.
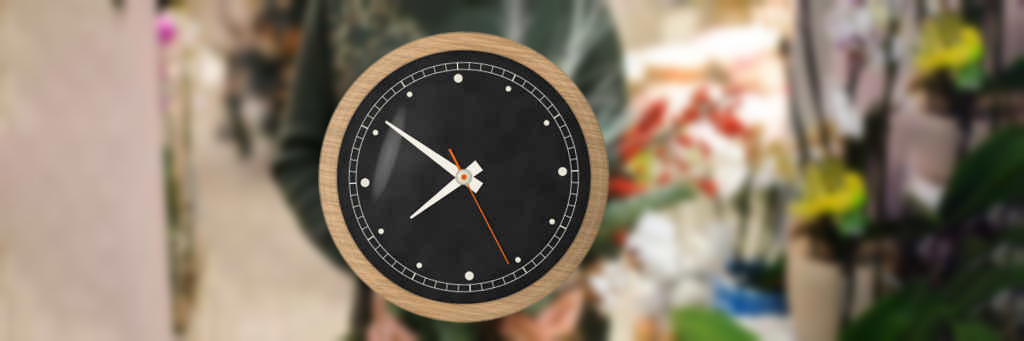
7:51:26
